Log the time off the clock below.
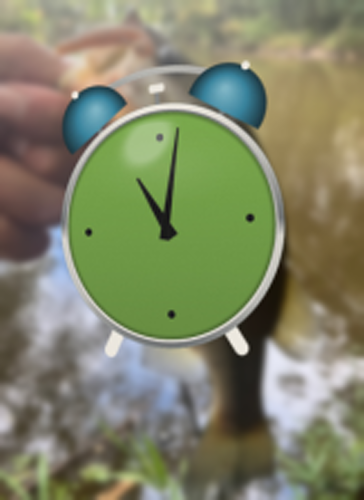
11:02
